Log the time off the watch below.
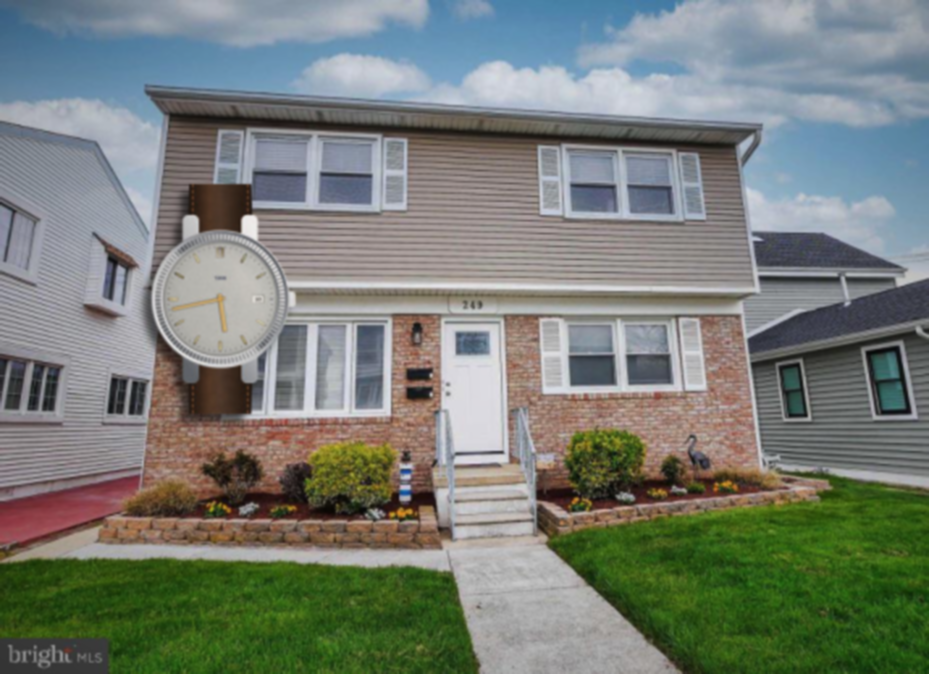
5:43
